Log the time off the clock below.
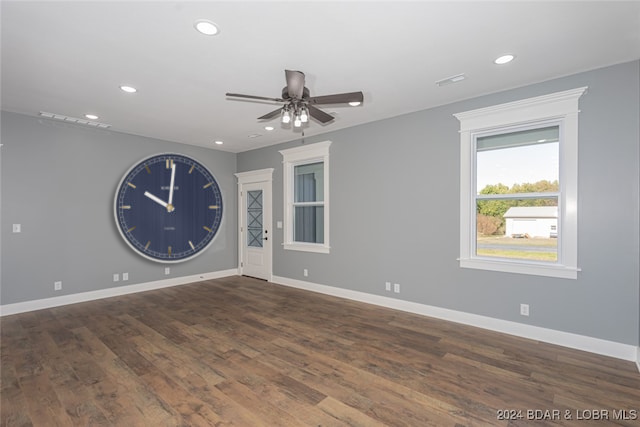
10:01
